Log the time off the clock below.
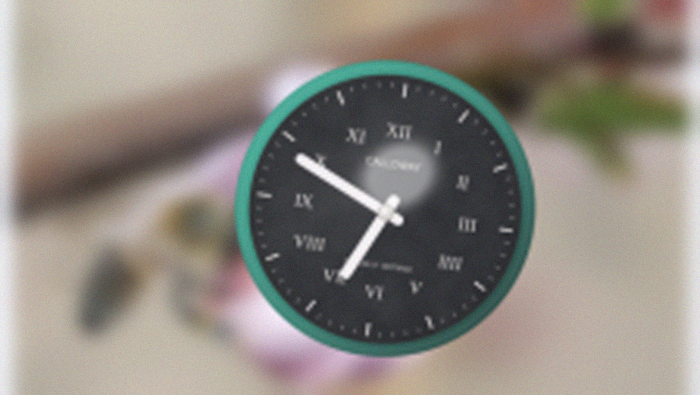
6:49
